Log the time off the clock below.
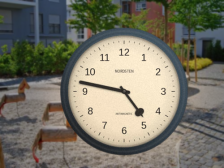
4:47
